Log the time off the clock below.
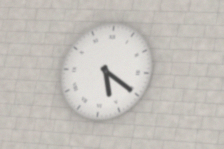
5:20
